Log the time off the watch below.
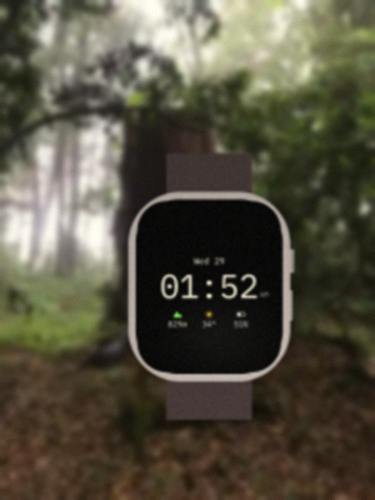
1:52
